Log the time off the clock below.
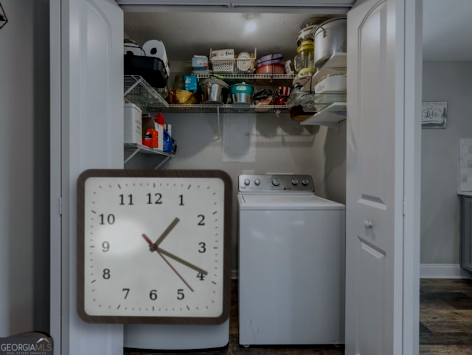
1:19:23
